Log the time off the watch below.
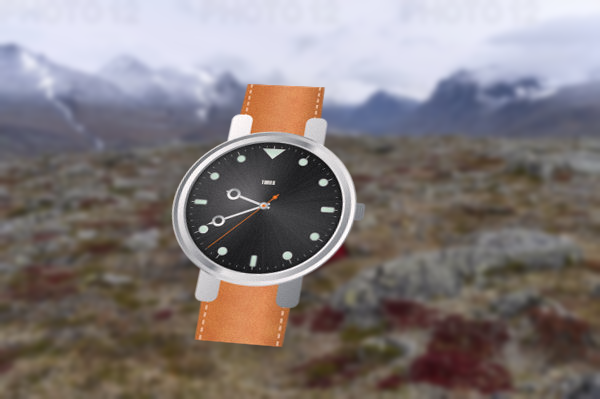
9:40:37
